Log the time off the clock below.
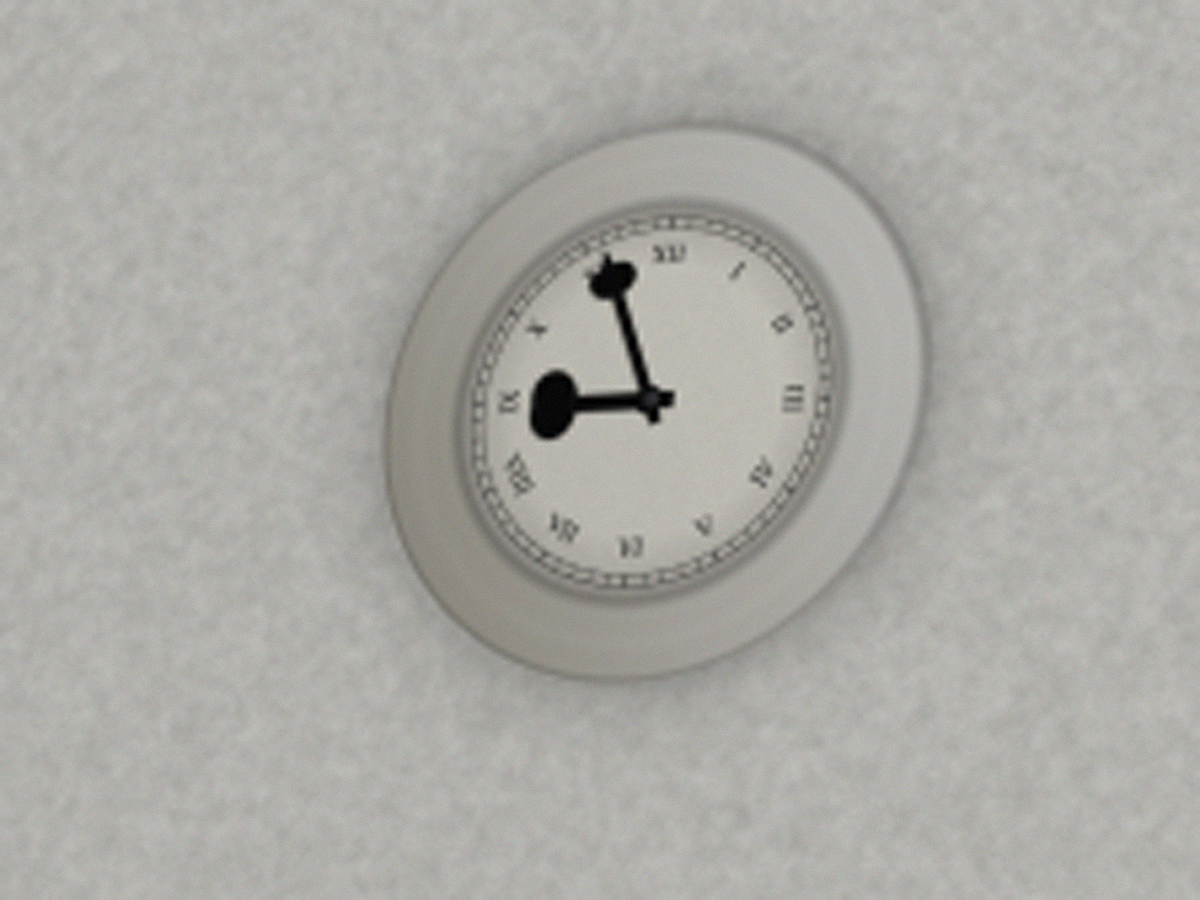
8:56
